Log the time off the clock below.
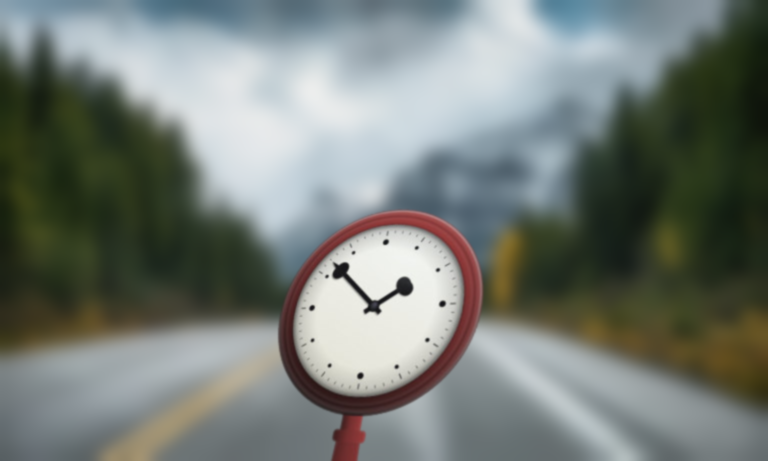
1:52
